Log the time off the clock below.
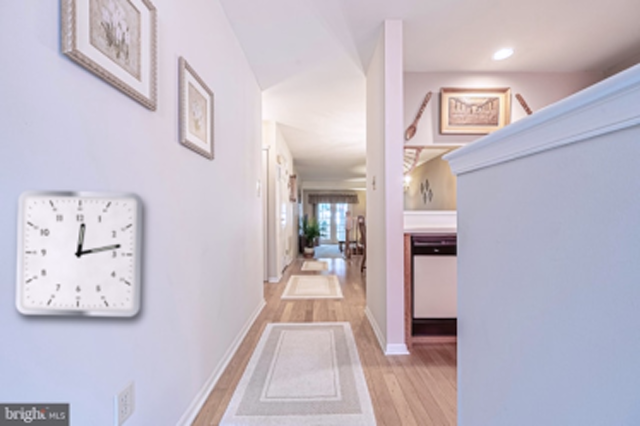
12:13
